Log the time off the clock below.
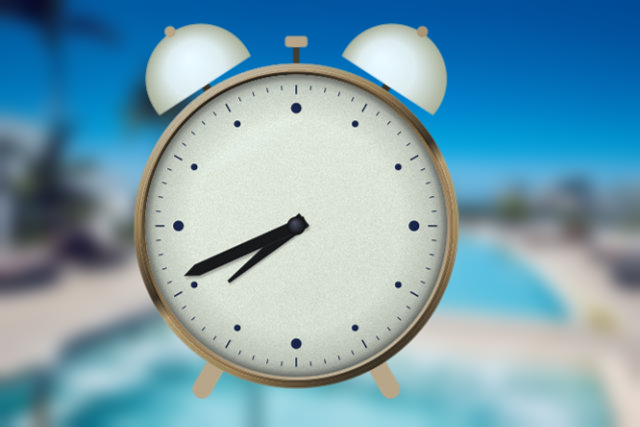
7:41
